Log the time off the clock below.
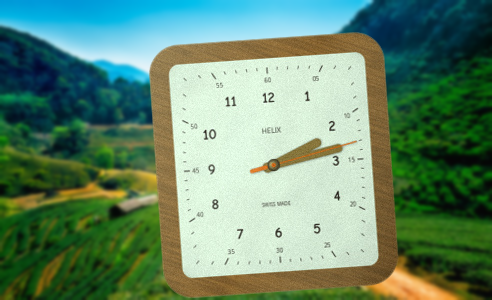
2:13:13
